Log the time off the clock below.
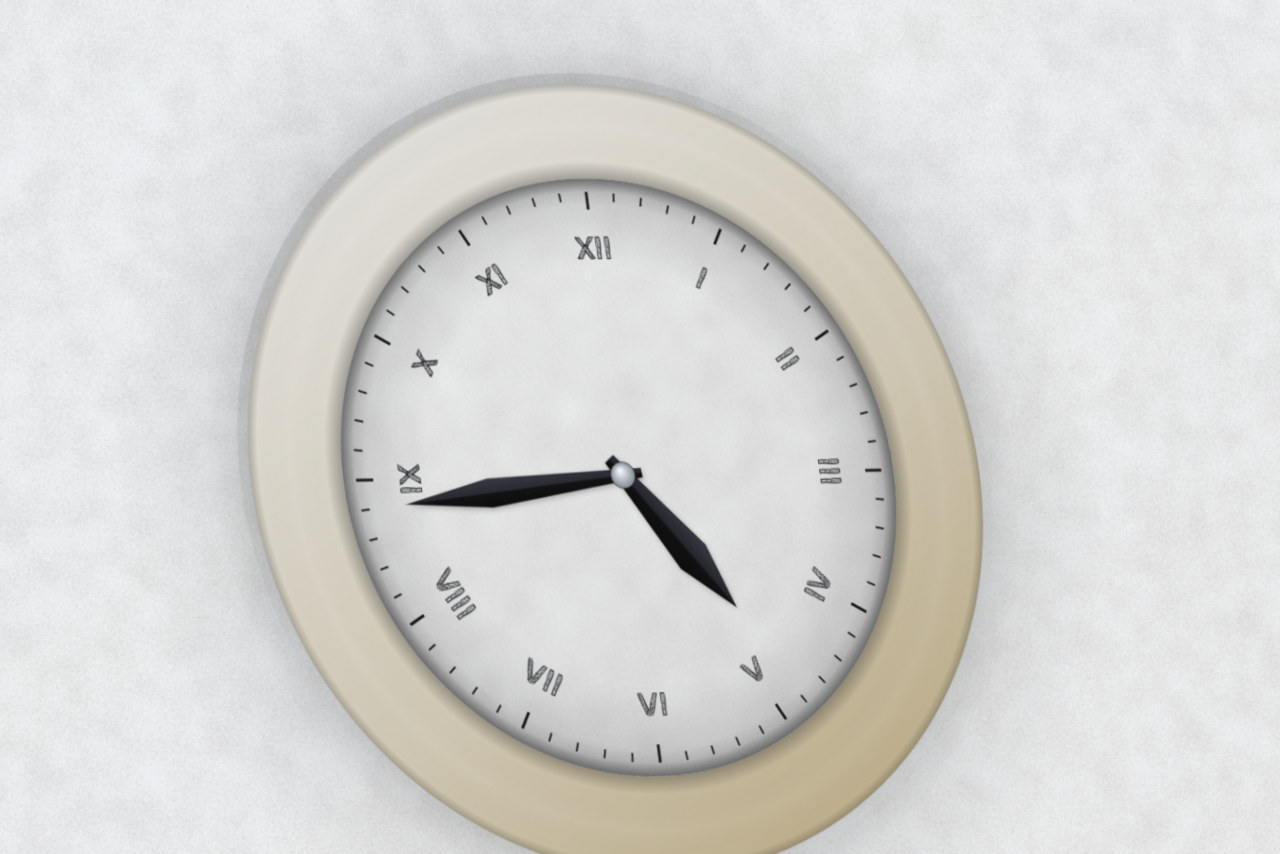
4:44
